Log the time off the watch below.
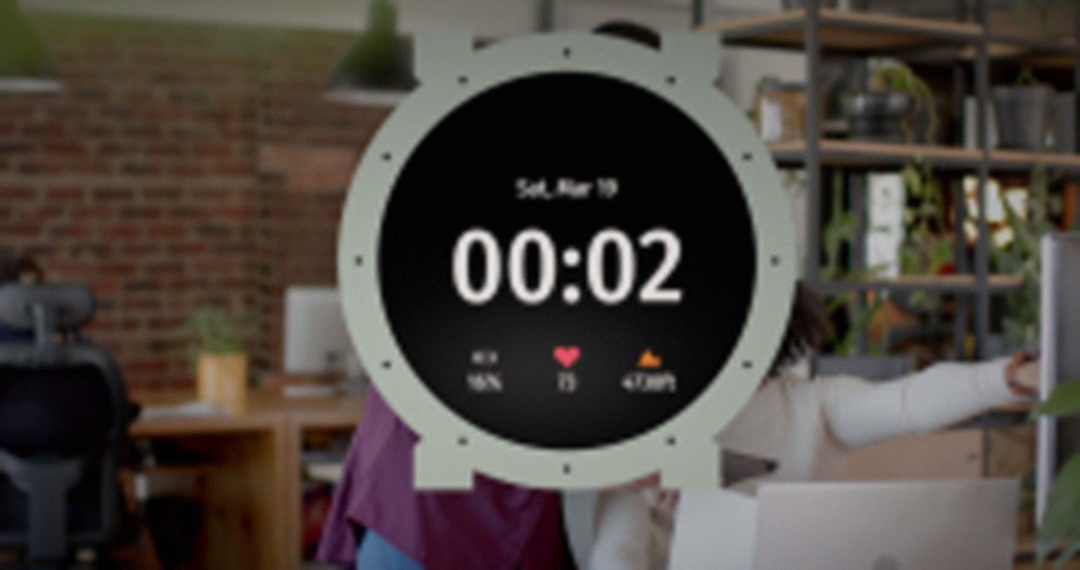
0:02
